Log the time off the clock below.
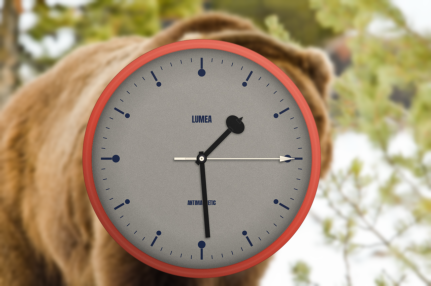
1:29:15
